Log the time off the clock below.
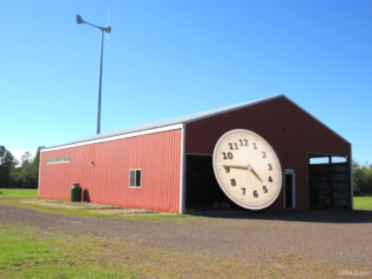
4:46
